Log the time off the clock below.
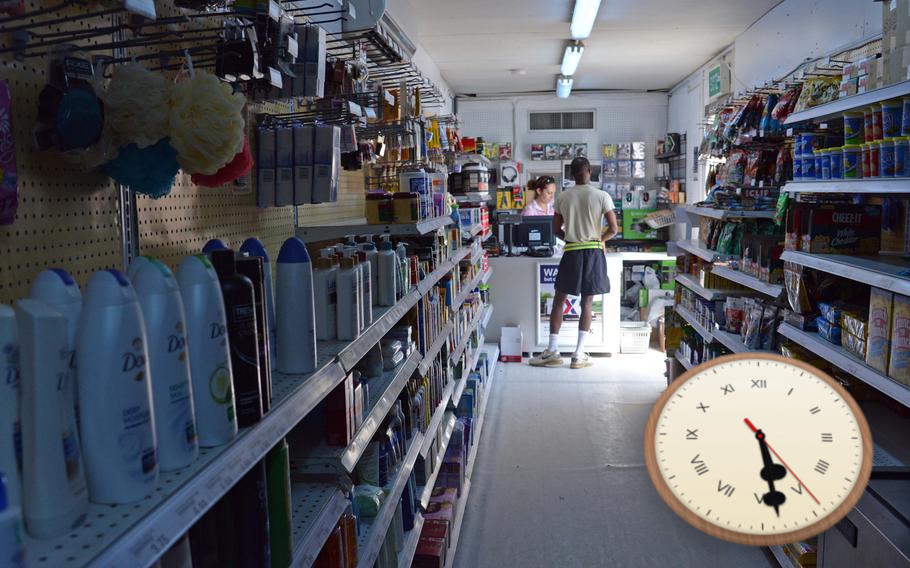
5:28:24
